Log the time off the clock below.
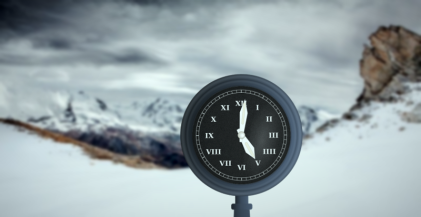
5:01
